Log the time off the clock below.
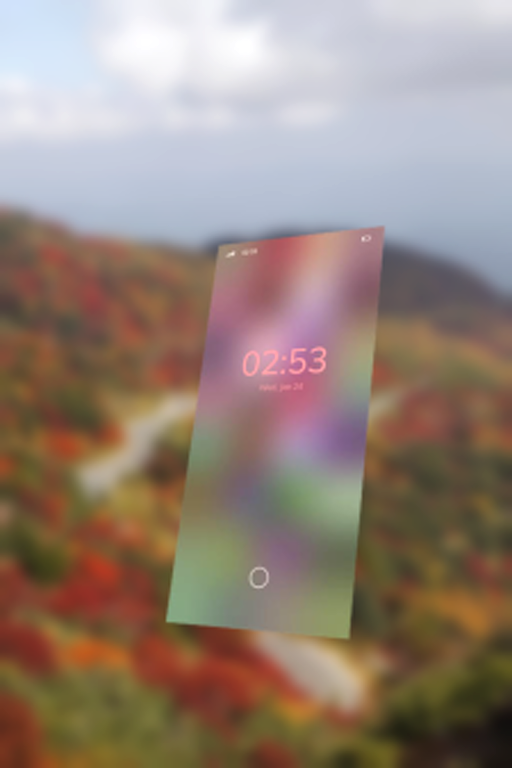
2:53
